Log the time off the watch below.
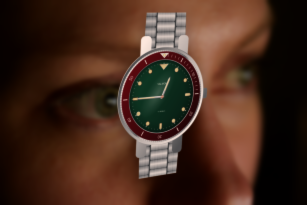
12:45
